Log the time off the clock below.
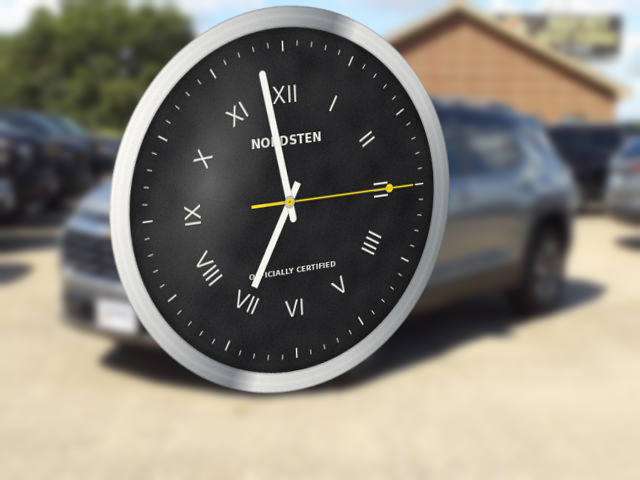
6:58:15
